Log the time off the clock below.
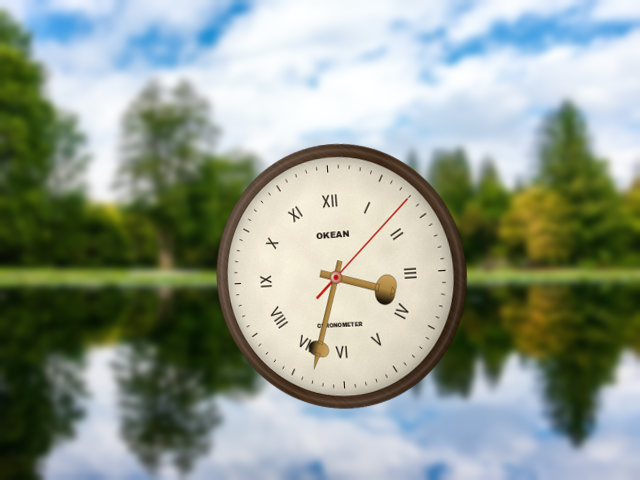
3:33:08
